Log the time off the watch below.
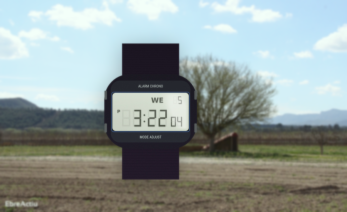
3:22:04
